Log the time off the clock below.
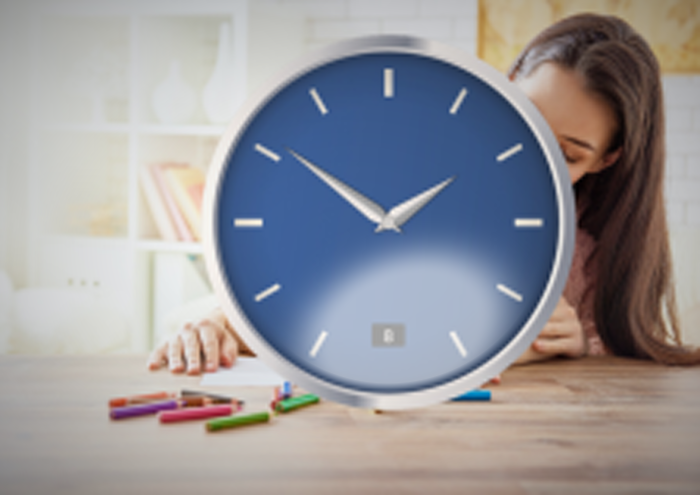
1:51
